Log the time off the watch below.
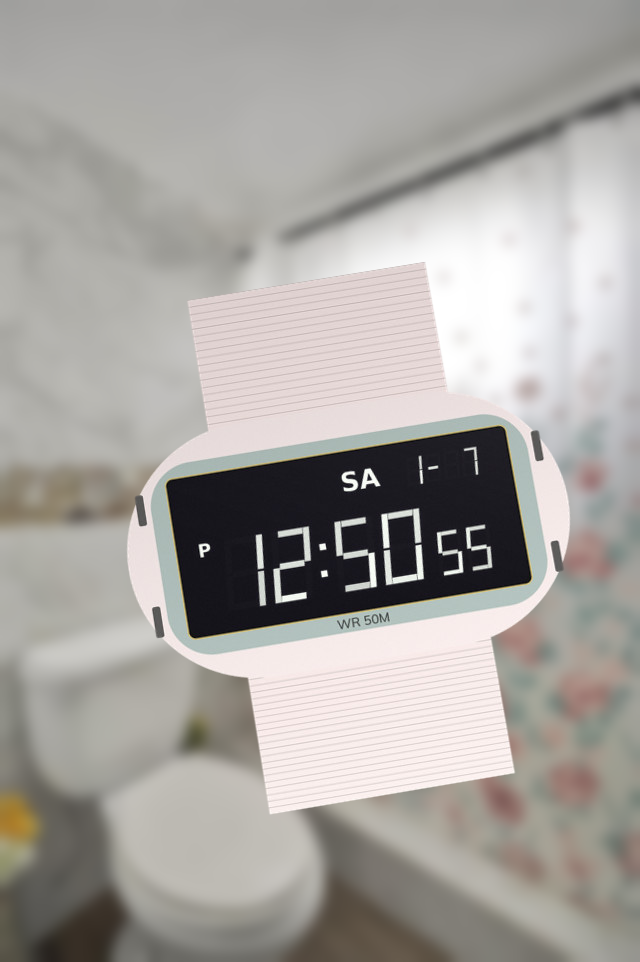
12:50:55
